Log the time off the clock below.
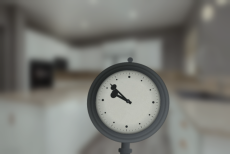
9:52
